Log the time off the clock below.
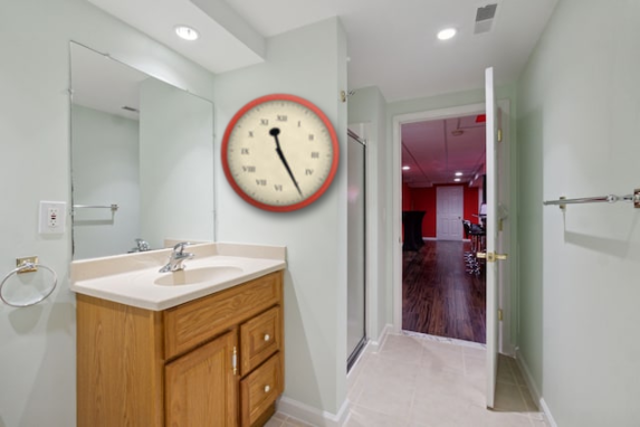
11:25
